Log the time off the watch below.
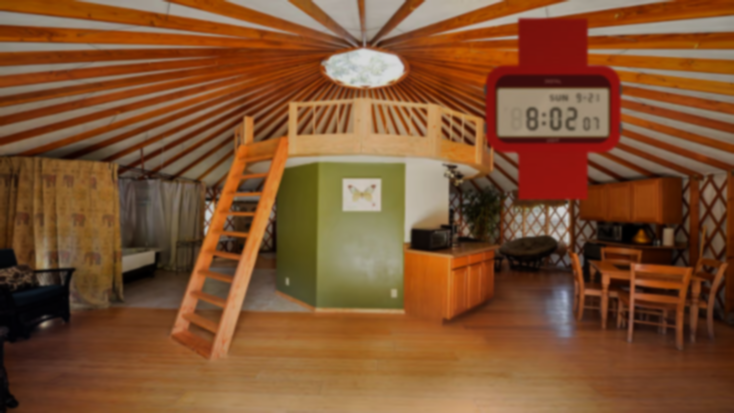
8:02
